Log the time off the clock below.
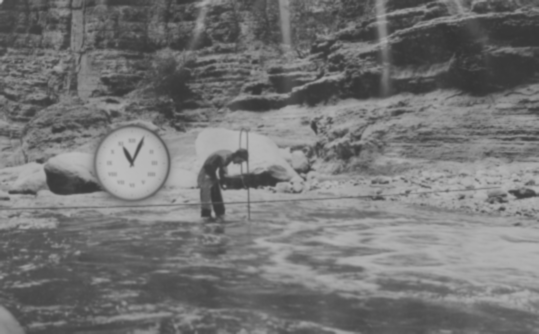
11:04
